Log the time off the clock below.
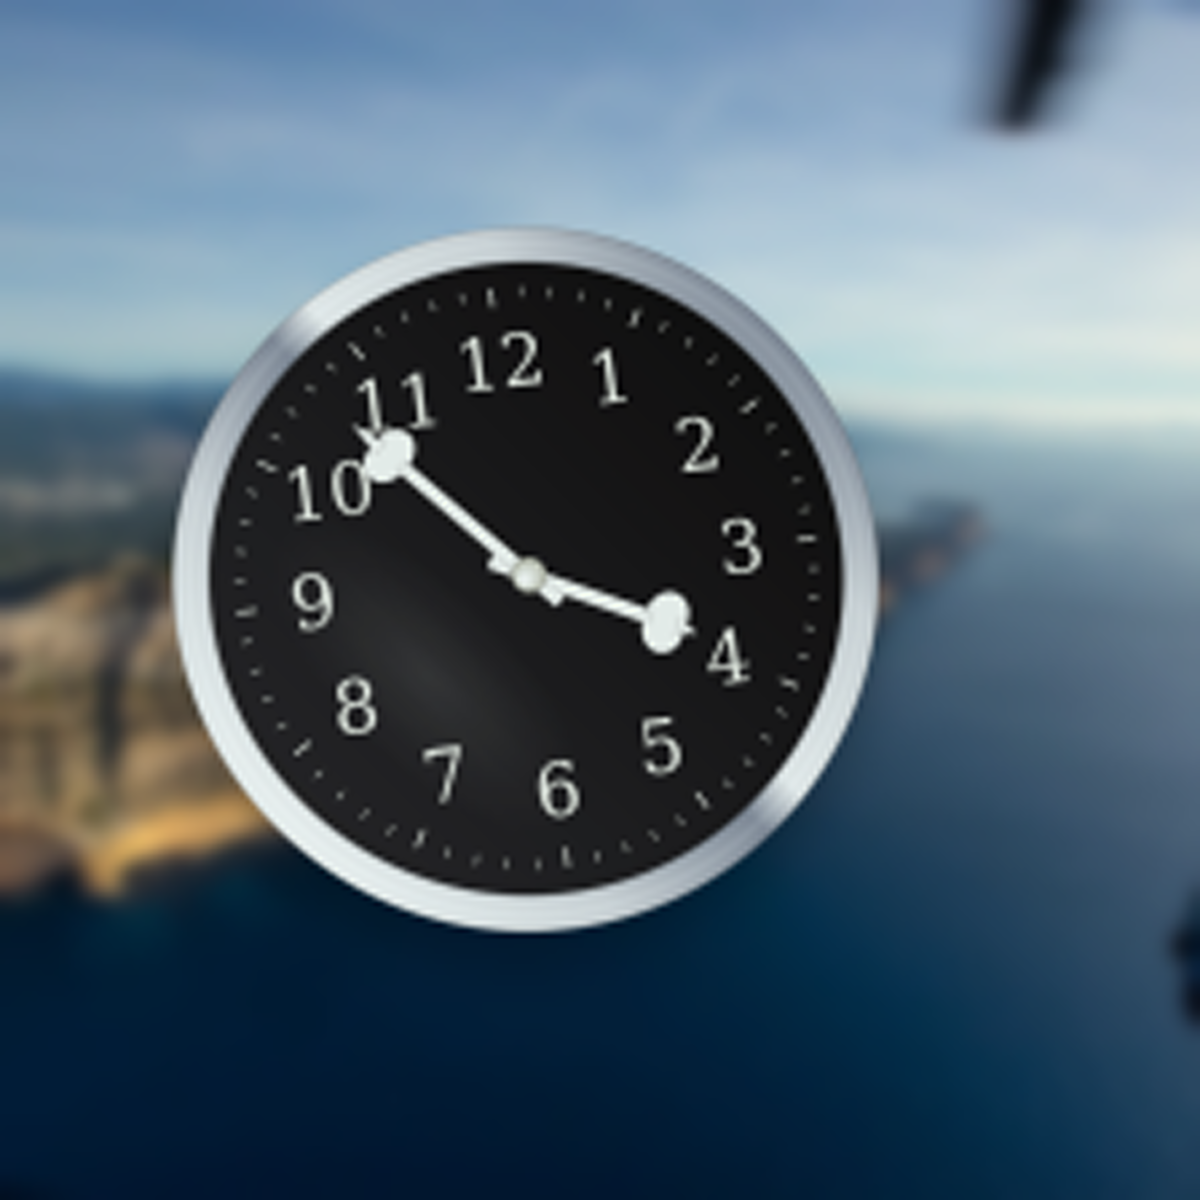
3:53
